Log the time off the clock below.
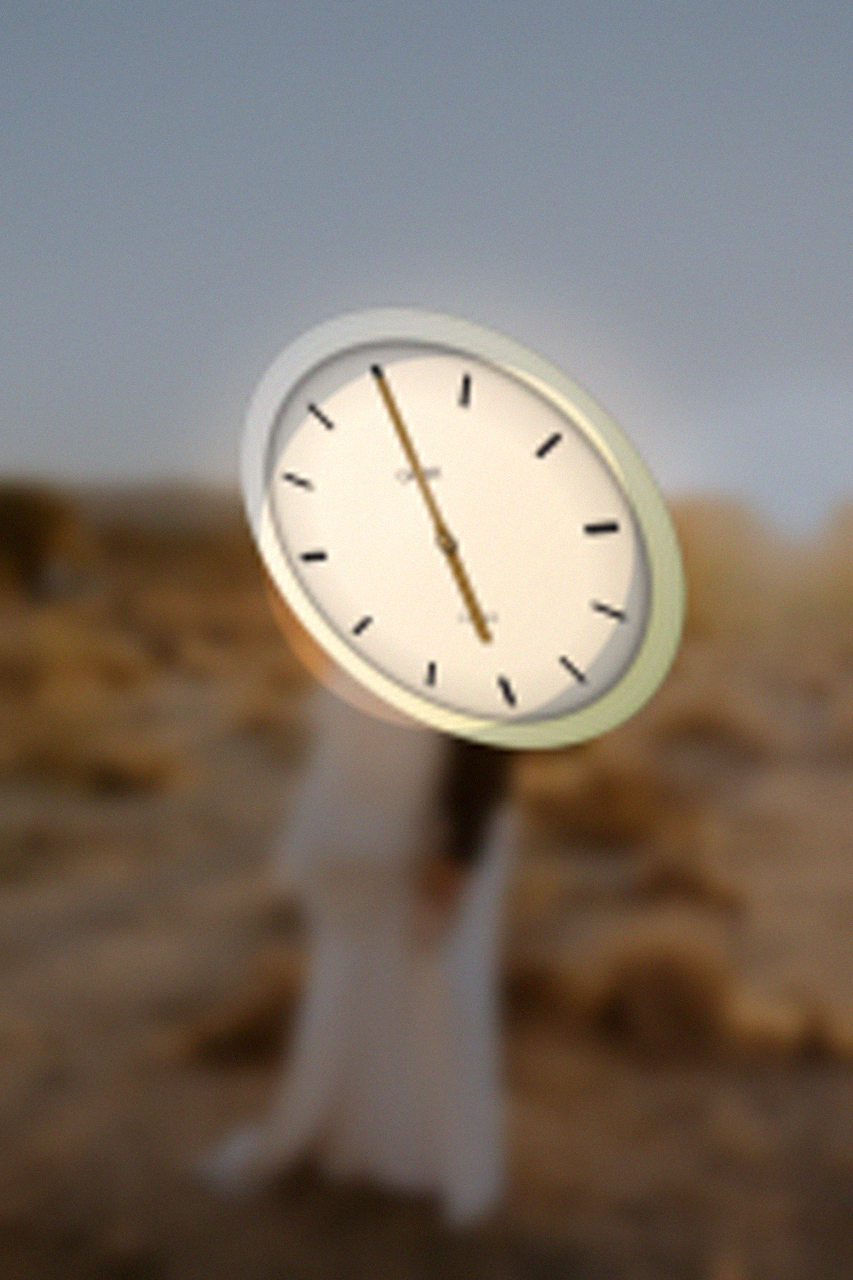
6:00
